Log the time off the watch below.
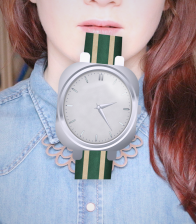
2:24
